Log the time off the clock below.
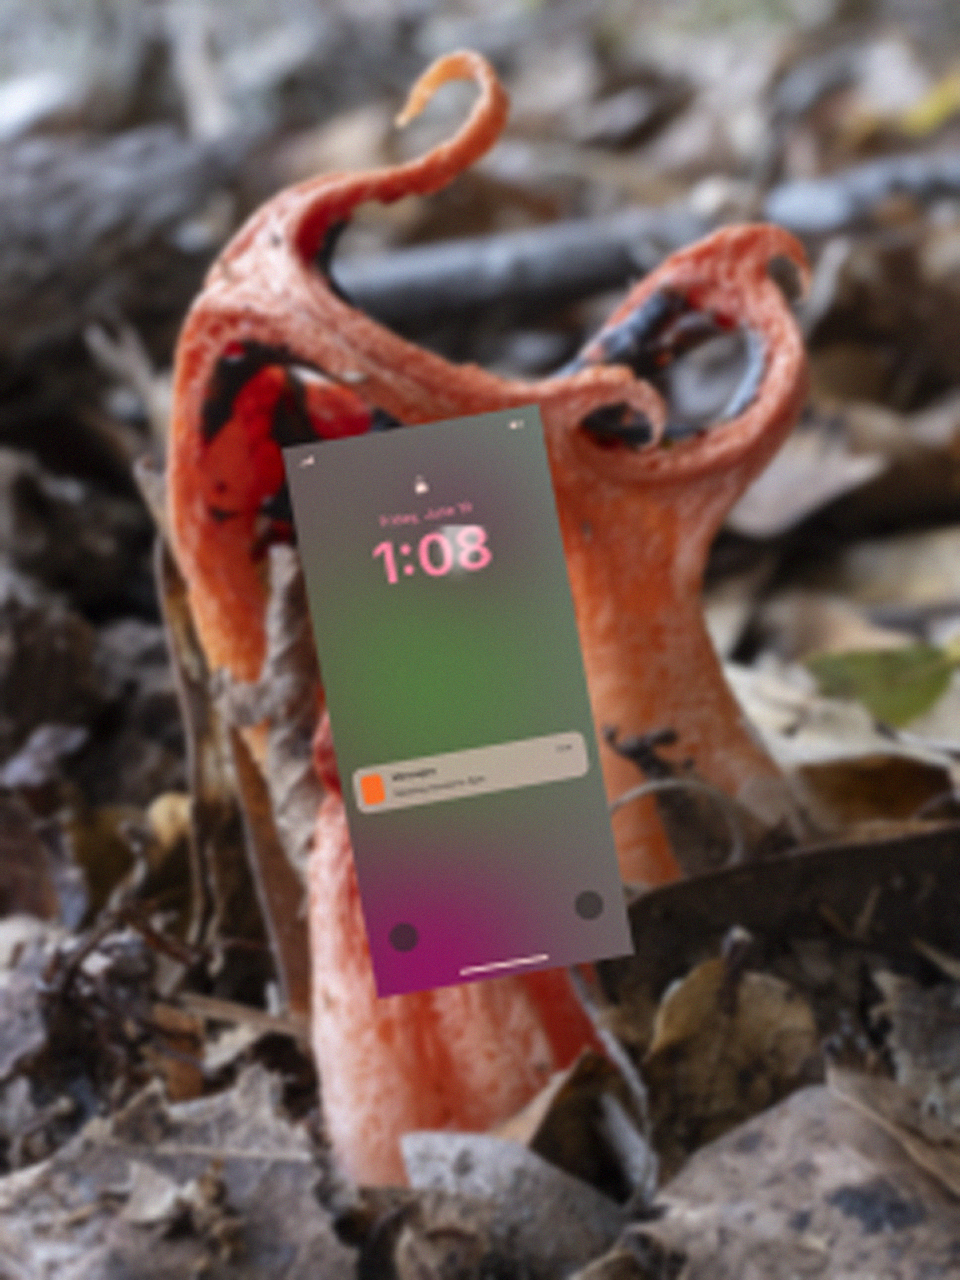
1:08
